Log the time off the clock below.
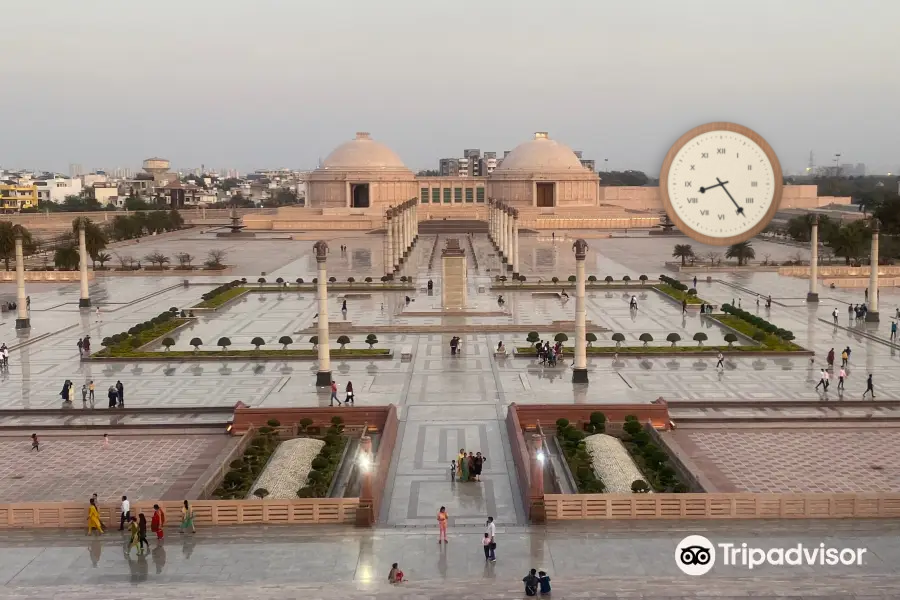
8:24
